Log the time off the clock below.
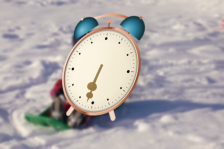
6:32
